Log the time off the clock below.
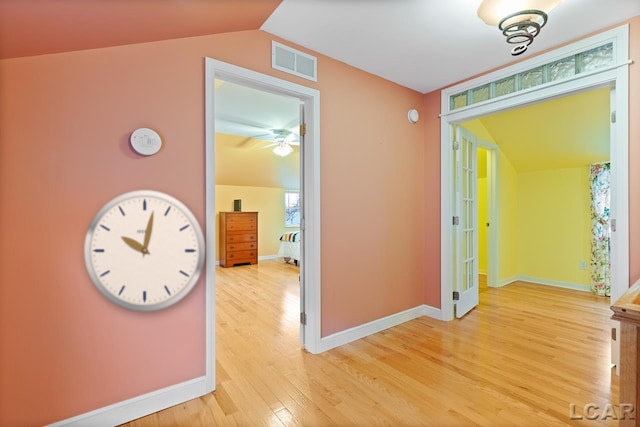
10:02
